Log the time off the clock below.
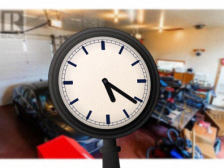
5:21
